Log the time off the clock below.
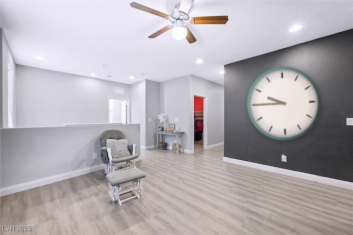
9:45
